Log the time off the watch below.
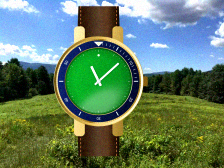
11:08
